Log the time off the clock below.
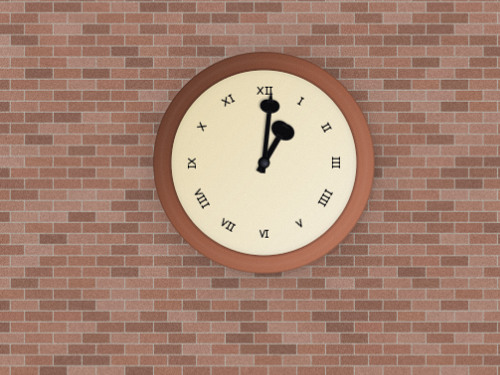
1:01
